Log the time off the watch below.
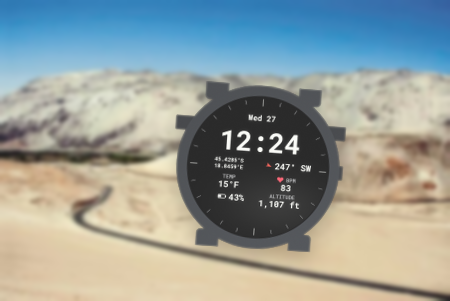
12:24
